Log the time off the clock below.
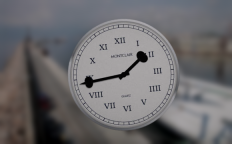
1:44
